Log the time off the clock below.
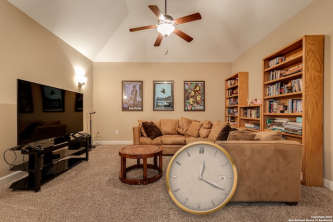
12:19
